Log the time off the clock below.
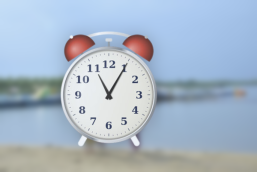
11:05
